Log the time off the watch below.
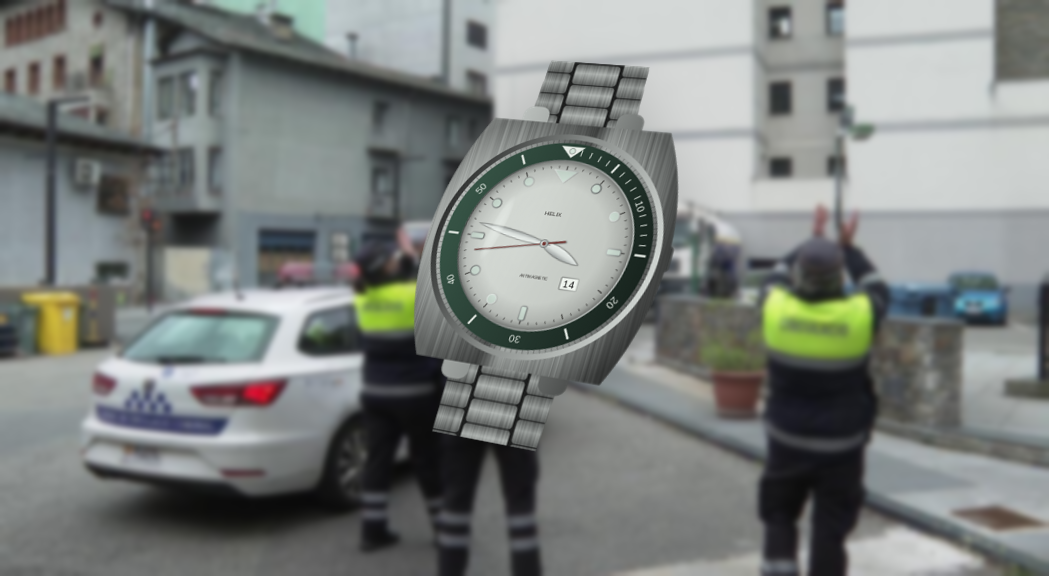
3:46:43
